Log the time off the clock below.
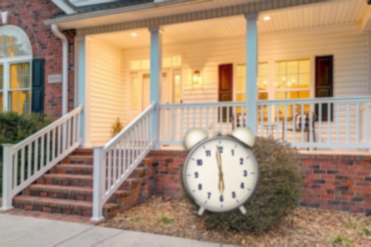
5:59
